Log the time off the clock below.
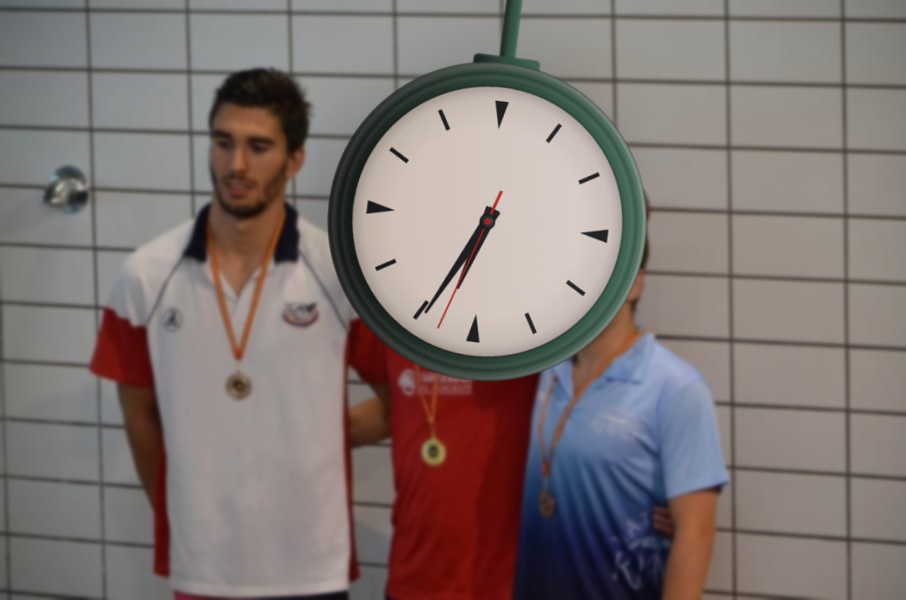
6:34:33
